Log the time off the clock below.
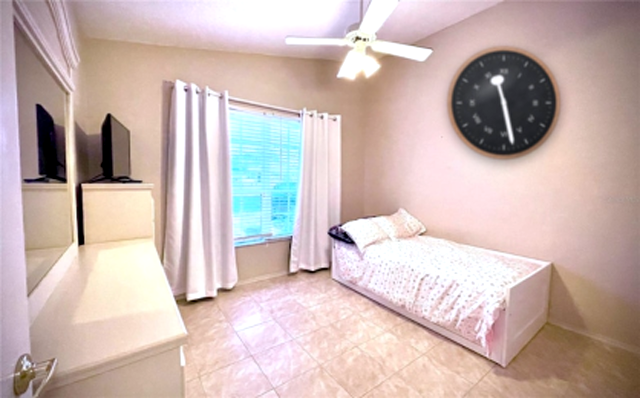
11:28
